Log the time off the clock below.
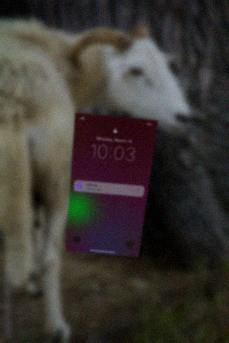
10:03
